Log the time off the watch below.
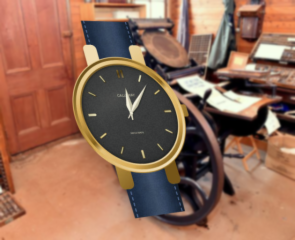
12:07
